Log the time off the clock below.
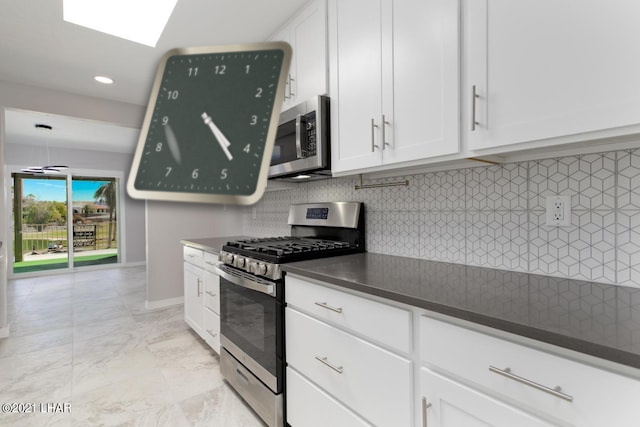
4:23
